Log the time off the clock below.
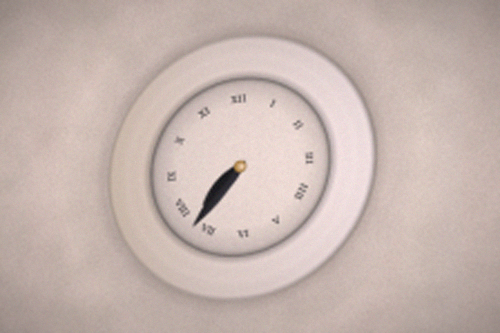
7:37
